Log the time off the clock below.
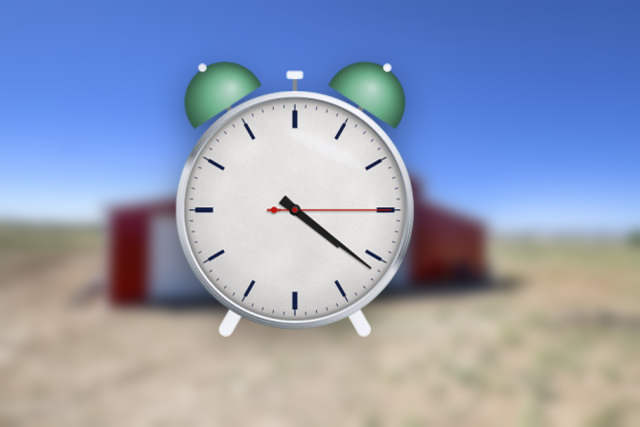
4:21:15
